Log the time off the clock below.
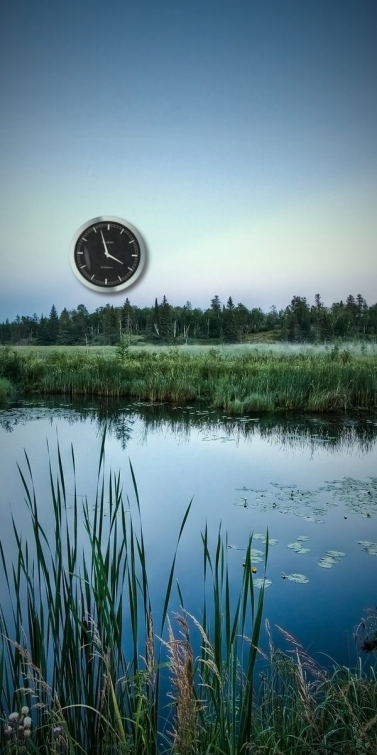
3:57
